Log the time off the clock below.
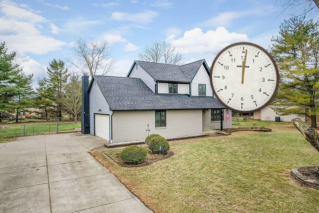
12:01
